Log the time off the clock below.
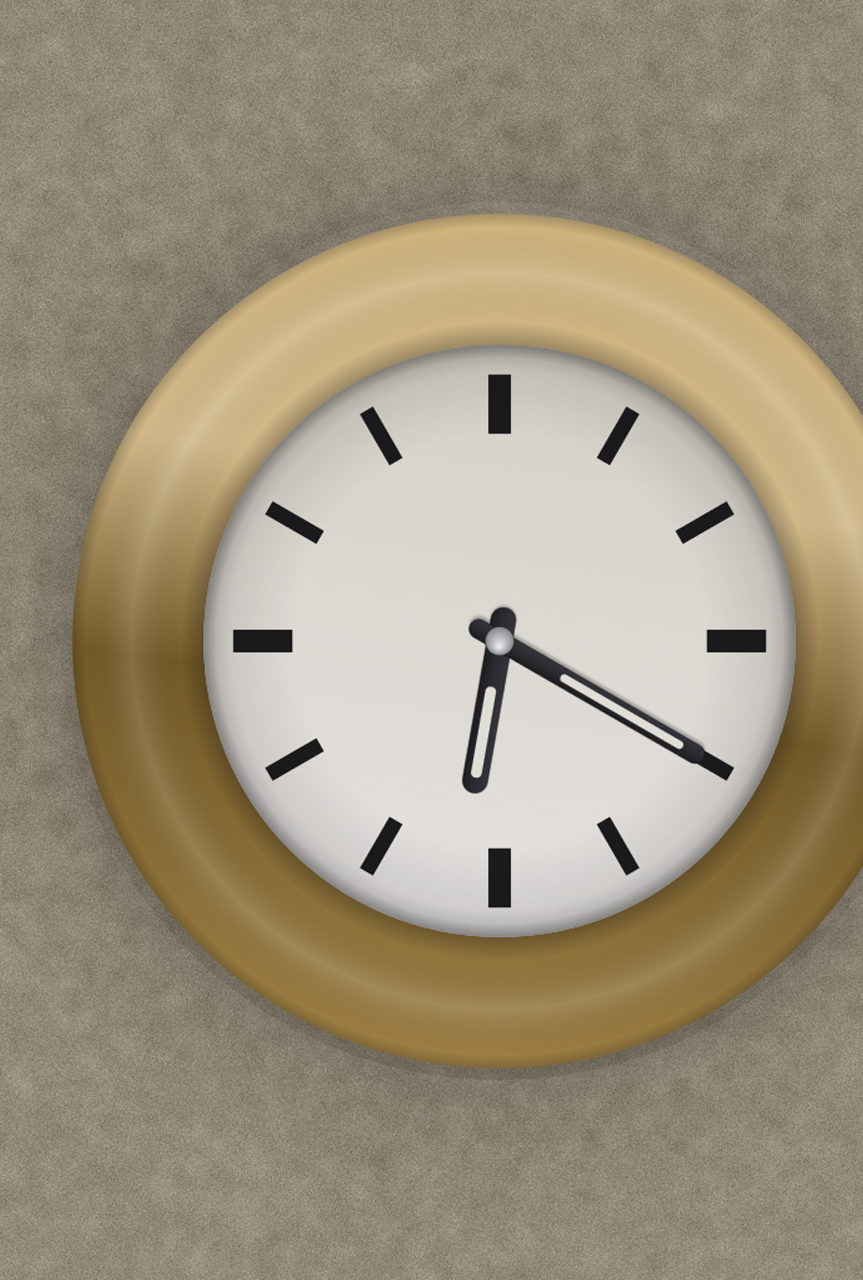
6:20
